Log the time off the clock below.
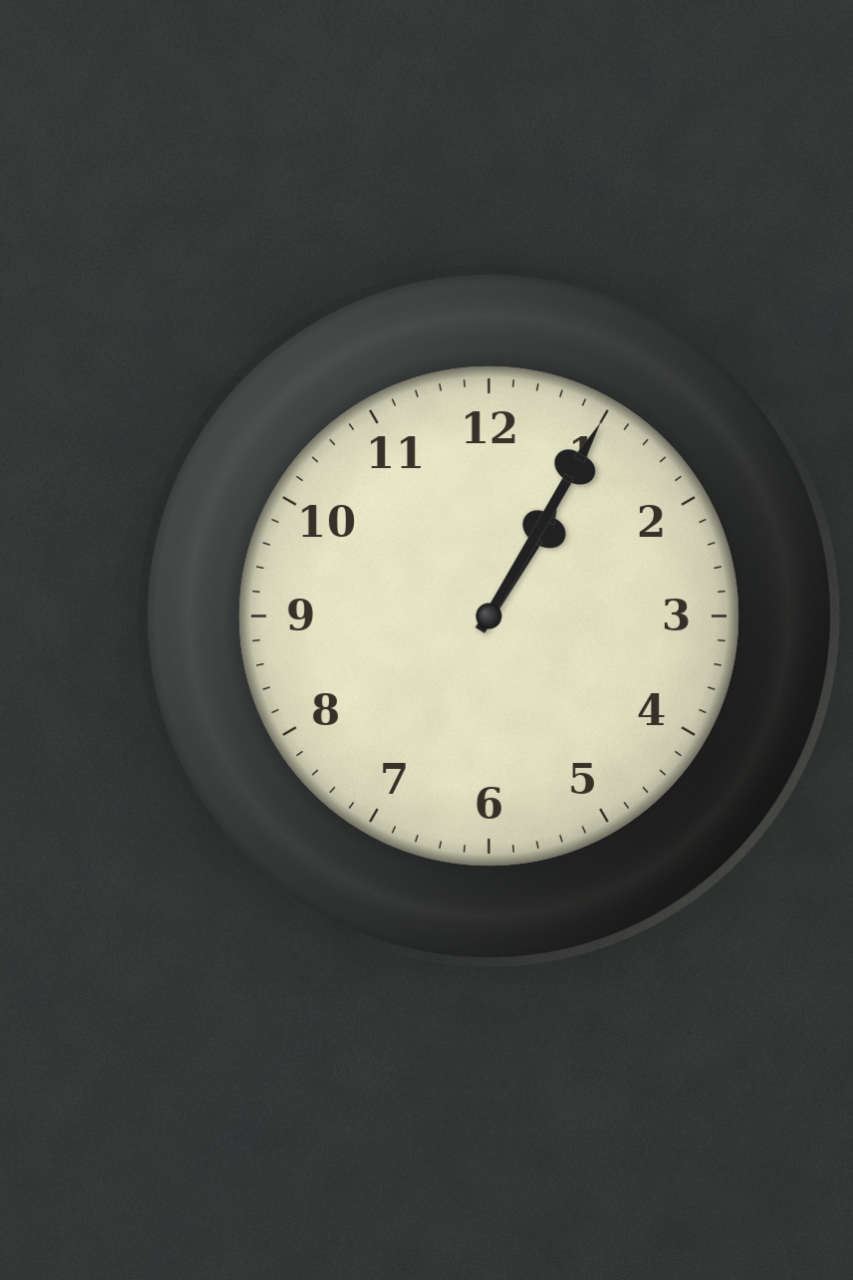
1:05
